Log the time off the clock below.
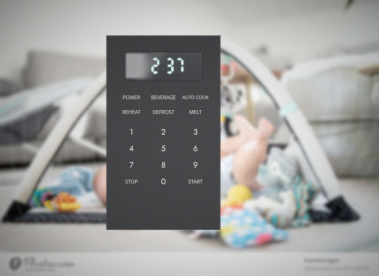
2:37
